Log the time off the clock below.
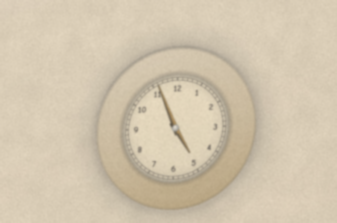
4:56
